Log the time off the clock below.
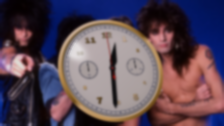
12:31
